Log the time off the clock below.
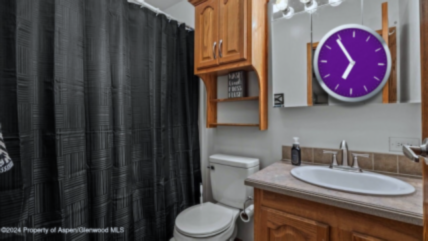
6:54
